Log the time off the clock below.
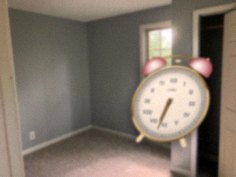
6:32
